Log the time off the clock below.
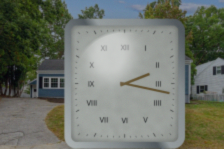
2:17
